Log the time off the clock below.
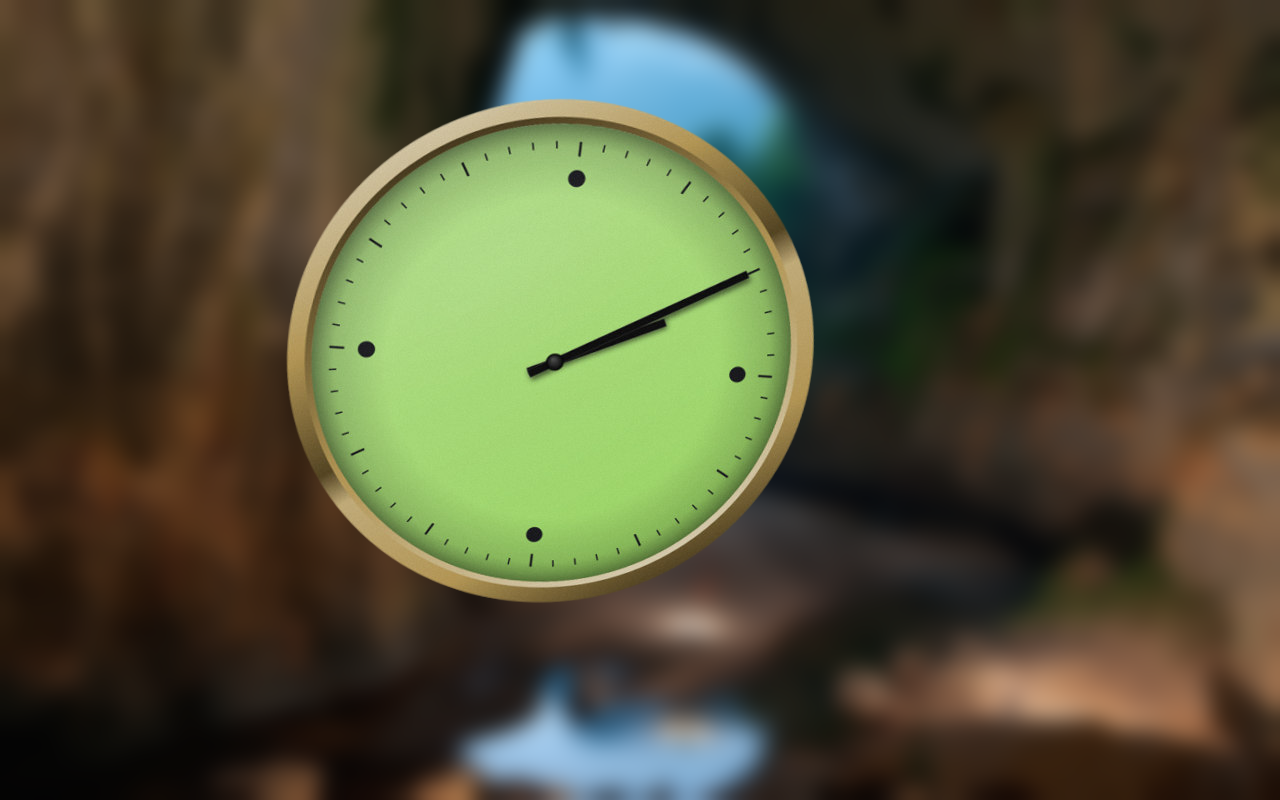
2:10
